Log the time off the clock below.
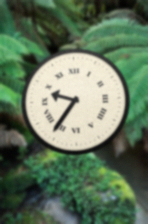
9:36
